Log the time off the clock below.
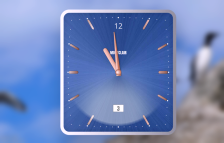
10:59
